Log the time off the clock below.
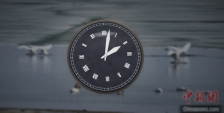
2:02
